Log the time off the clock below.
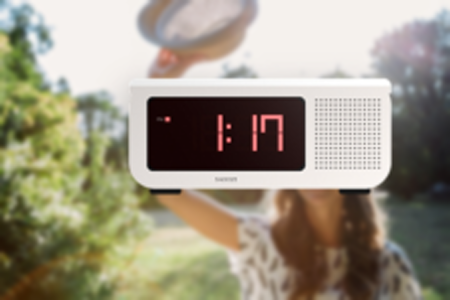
1:17
